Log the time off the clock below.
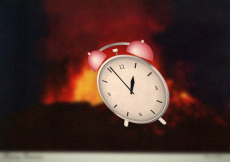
12:56
